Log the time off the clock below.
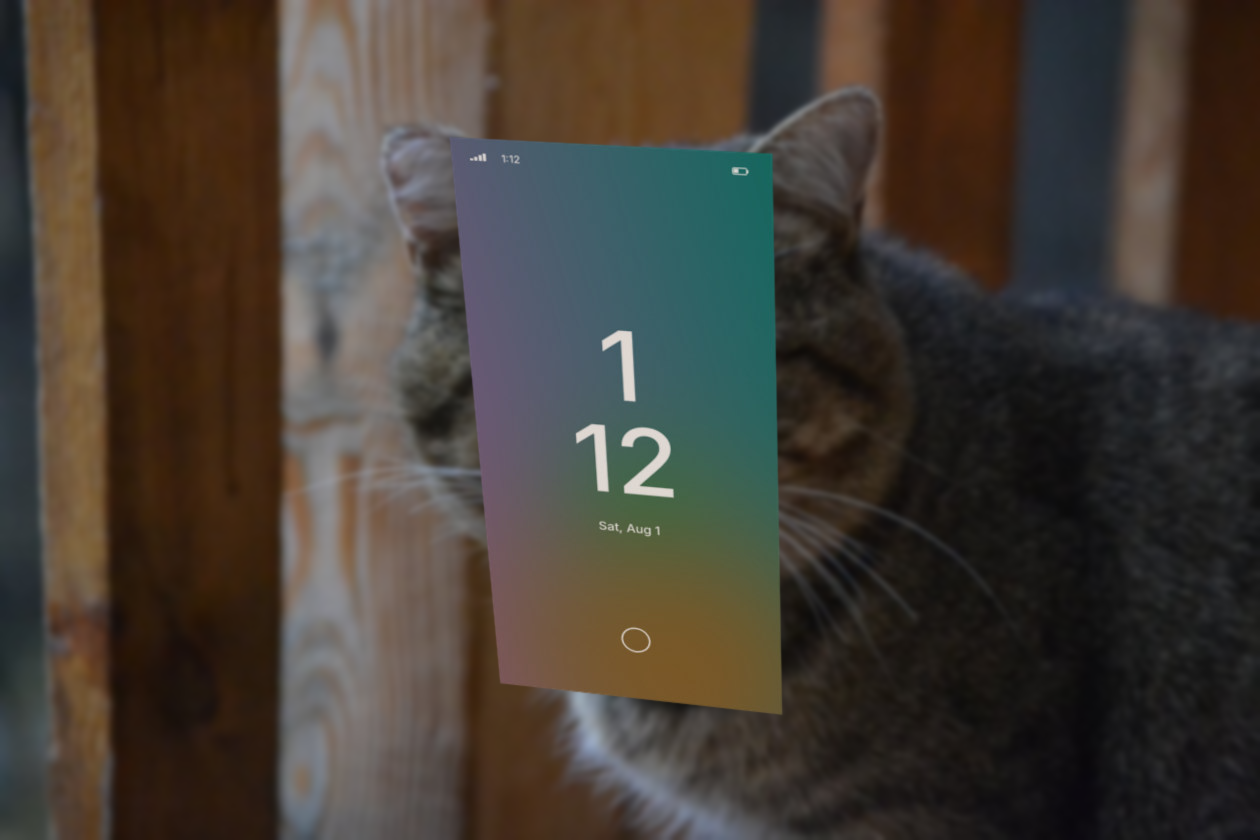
1:12
